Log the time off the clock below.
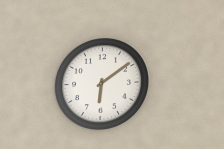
6:09
